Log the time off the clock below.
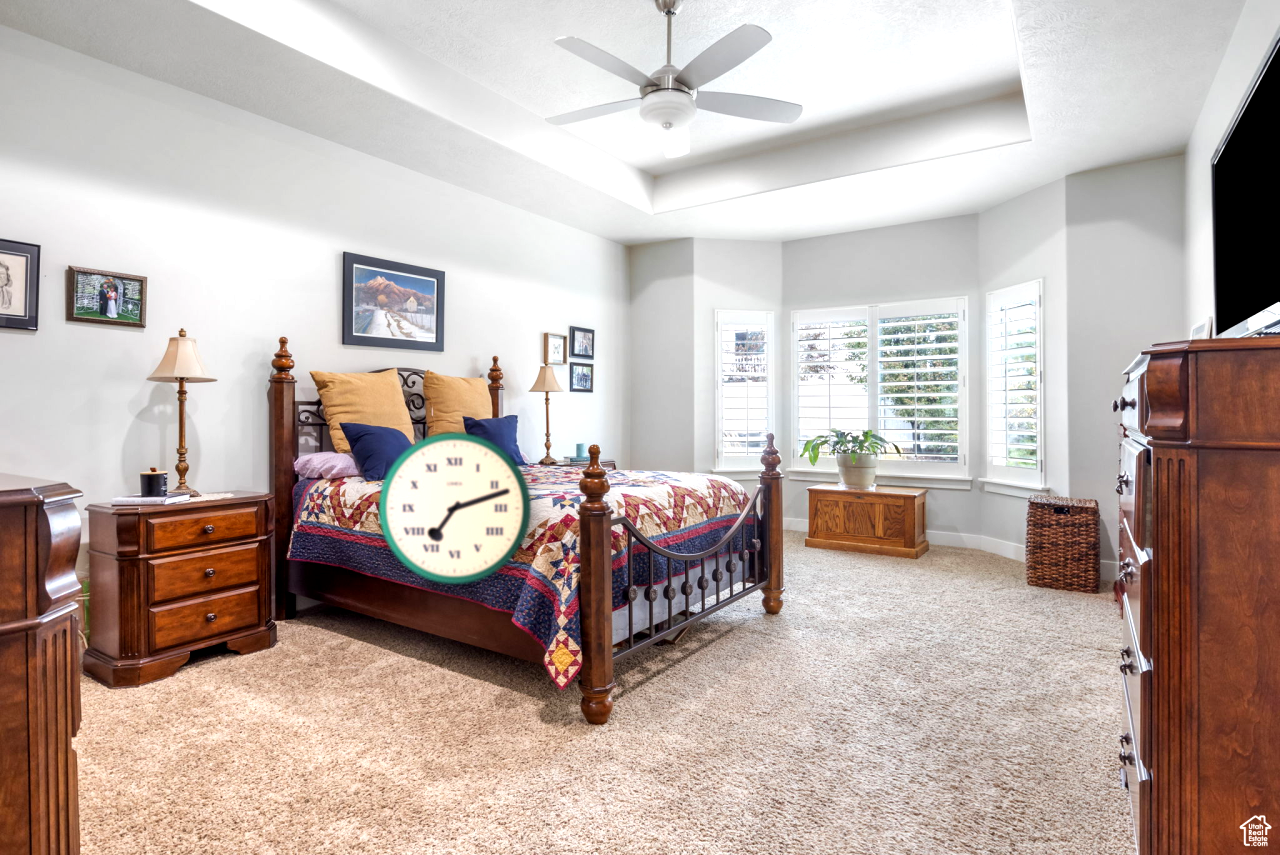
7:12
